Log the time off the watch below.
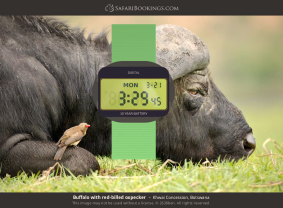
3:29:45
